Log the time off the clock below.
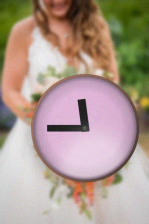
11:45
